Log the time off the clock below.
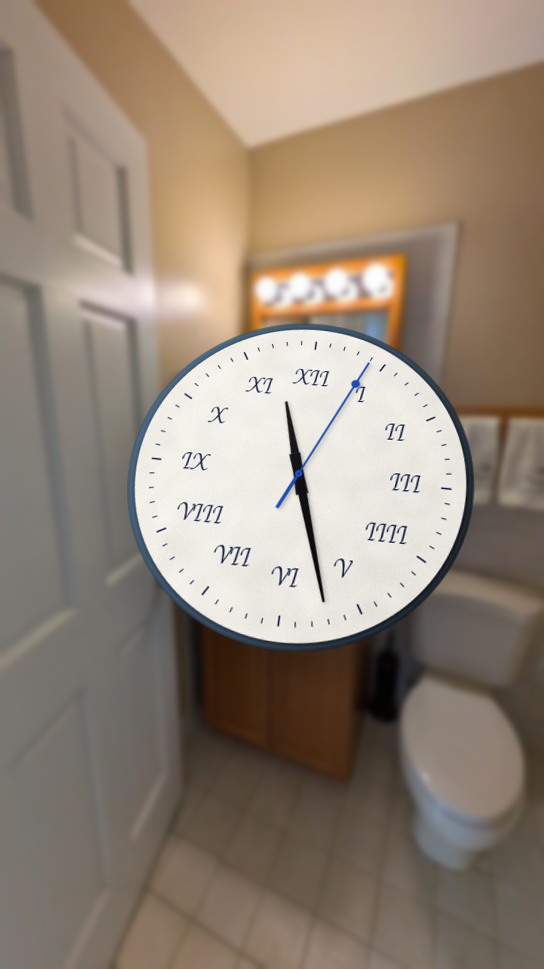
11:27:04
